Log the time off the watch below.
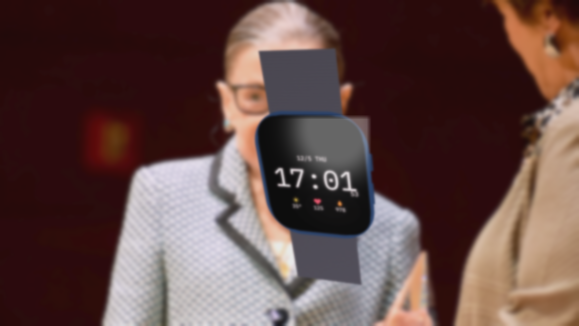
17:01
